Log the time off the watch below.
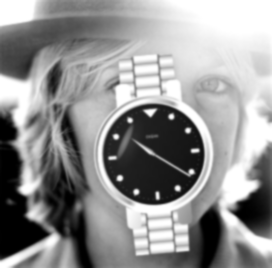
10:21
